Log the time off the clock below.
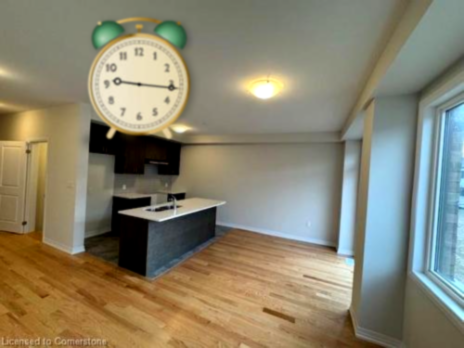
9:16
